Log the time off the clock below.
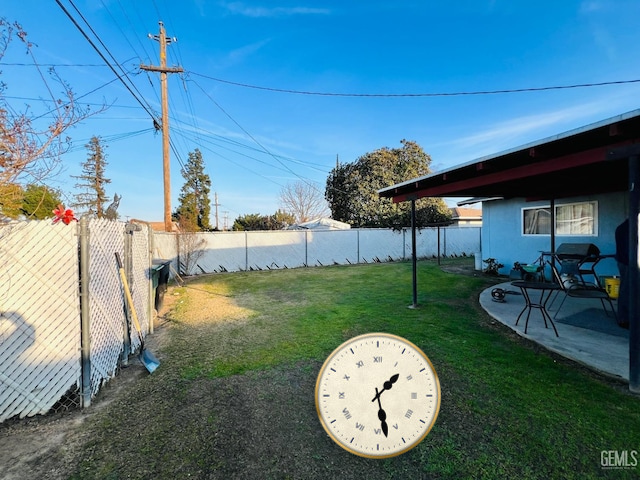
1:28
